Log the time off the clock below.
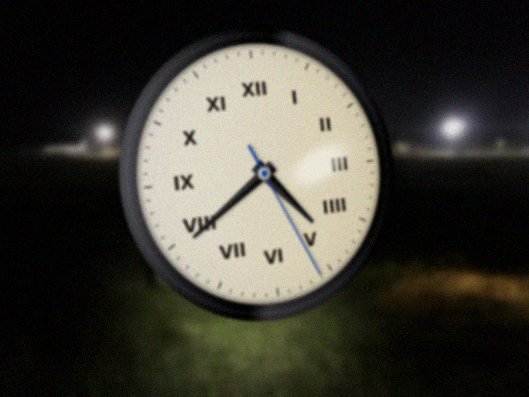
4:39:26
